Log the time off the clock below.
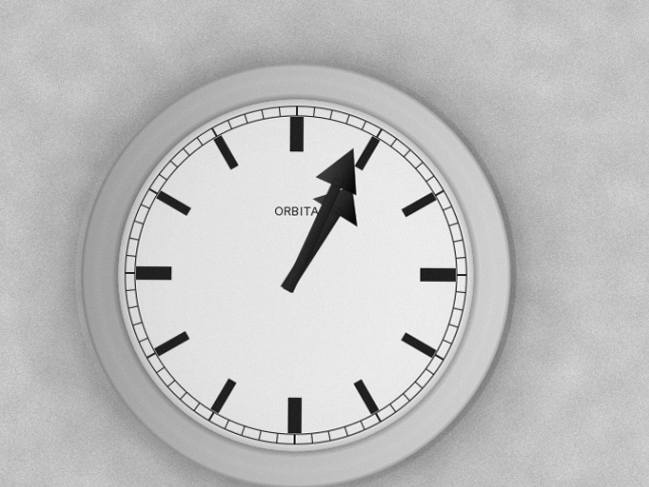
1:04
